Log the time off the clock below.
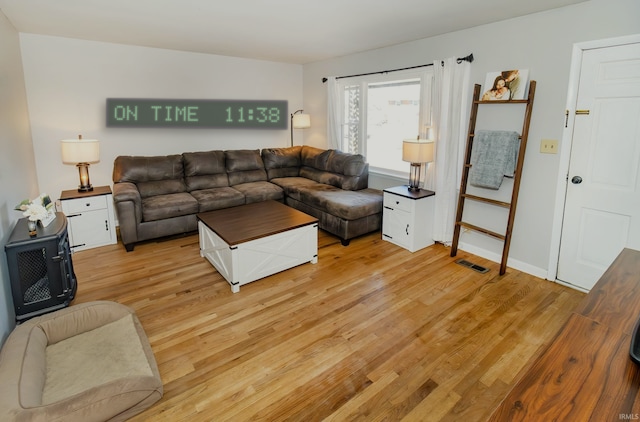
11:38
